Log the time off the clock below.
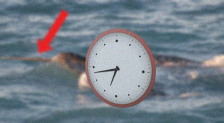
6:43
